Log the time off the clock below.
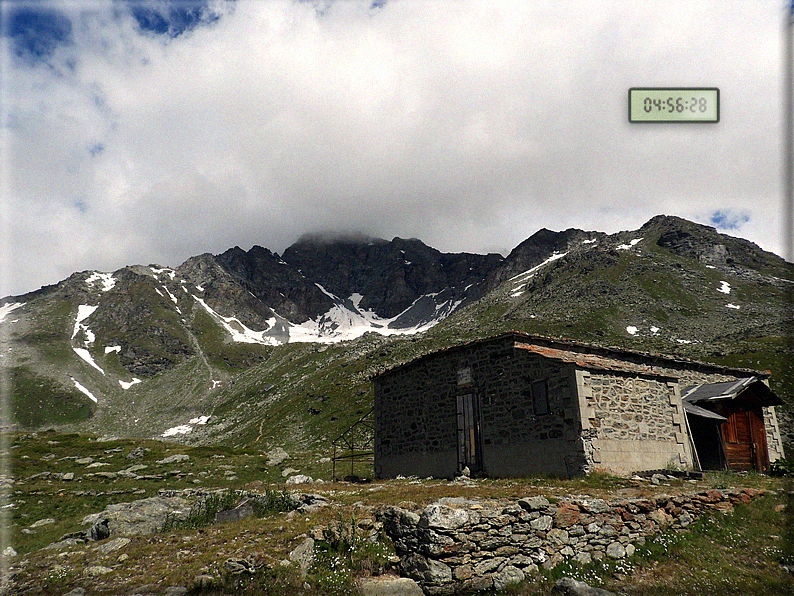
4:56:28
